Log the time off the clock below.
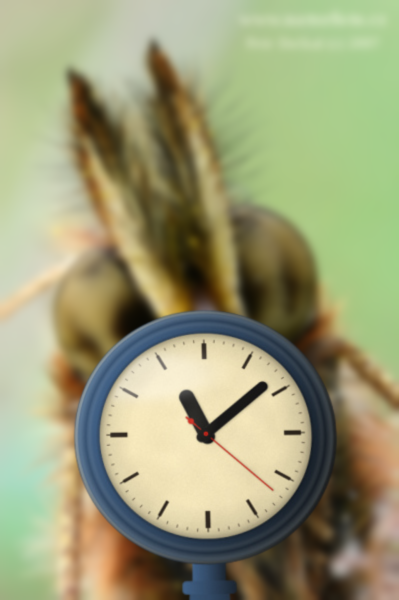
11:08:22
